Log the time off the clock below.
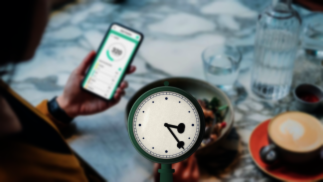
3:24
